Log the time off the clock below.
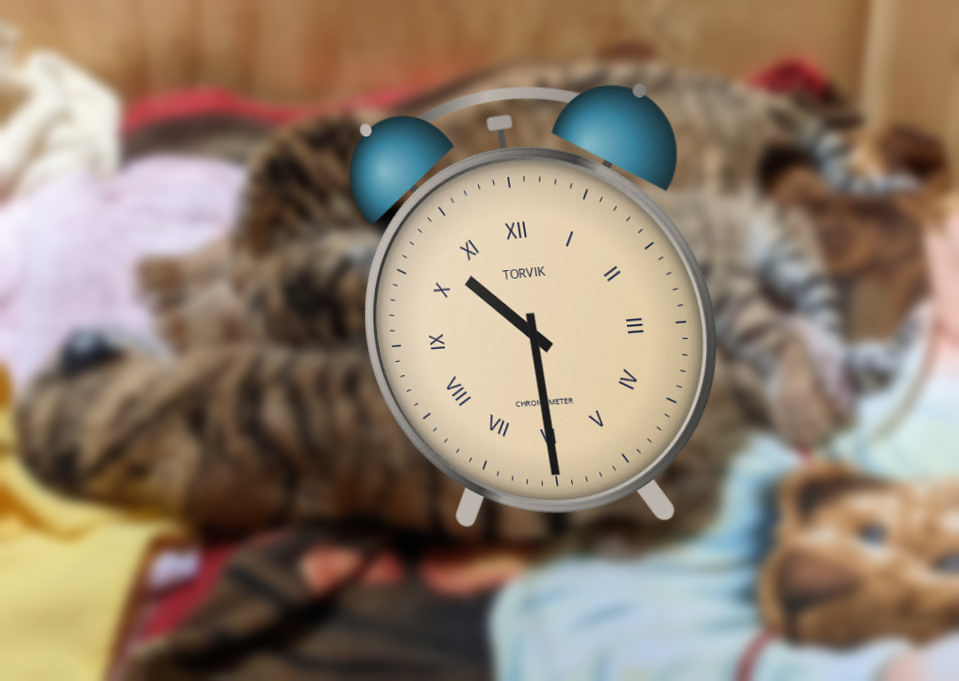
10:30
